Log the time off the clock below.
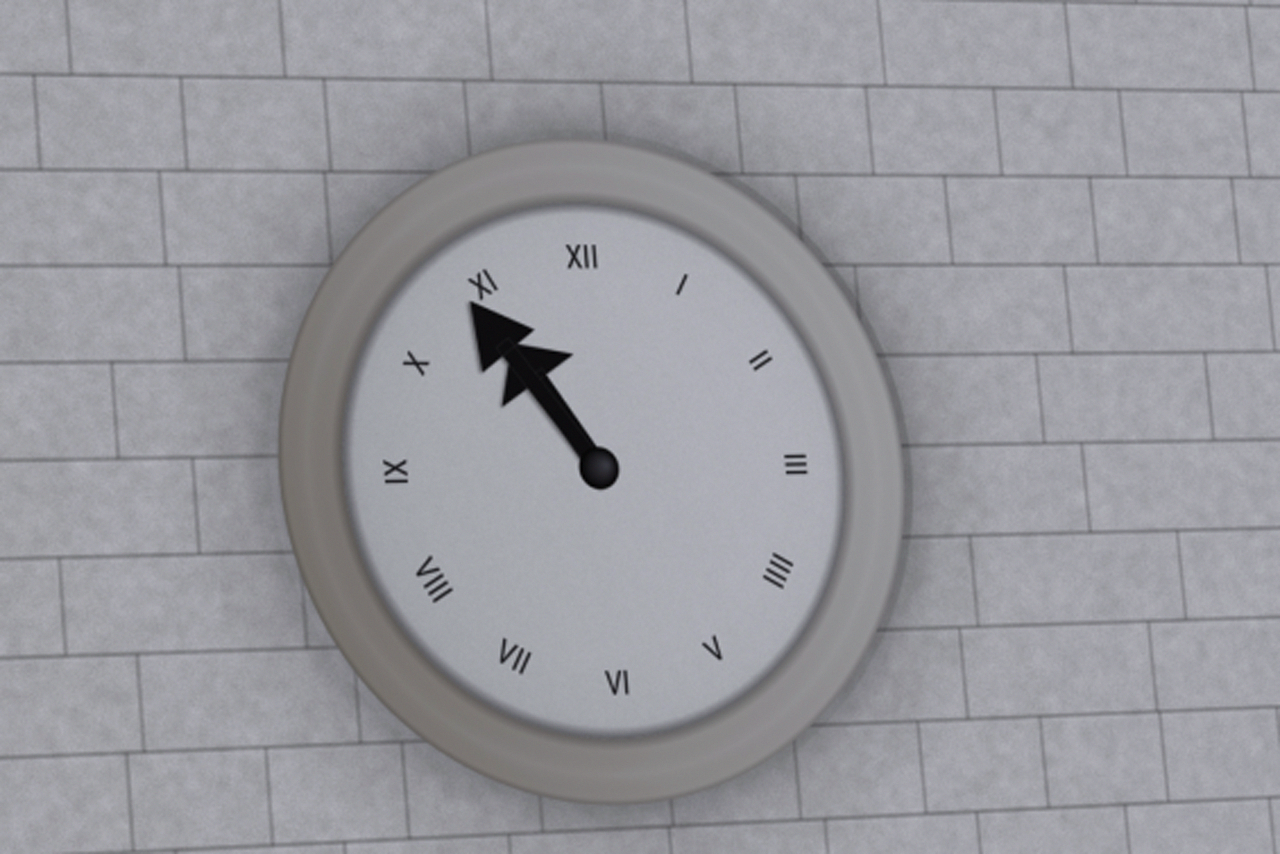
10:54
